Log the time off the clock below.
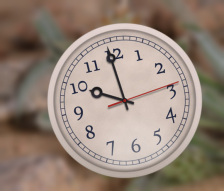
9:59:14
